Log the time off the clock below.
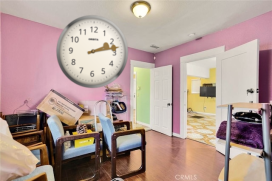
2:13
